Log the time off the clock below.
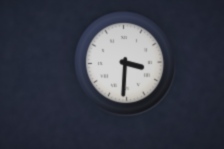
3:31
